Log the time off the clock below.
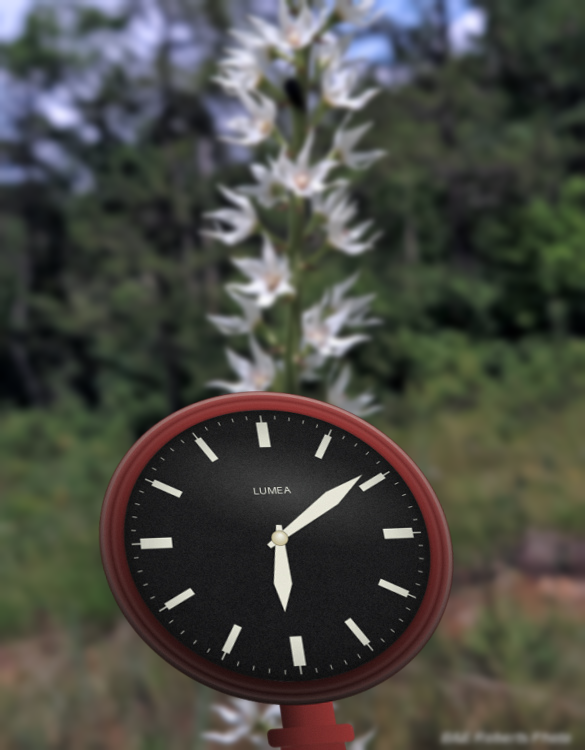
6:09
